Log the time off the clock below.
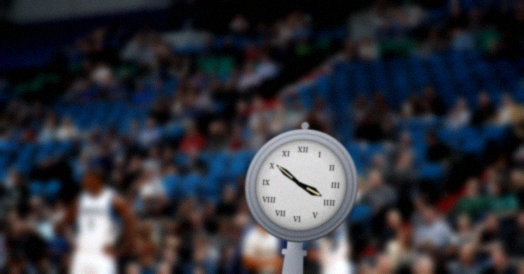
3:51
